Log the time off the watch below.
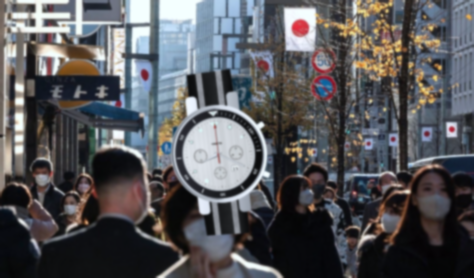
8:20
